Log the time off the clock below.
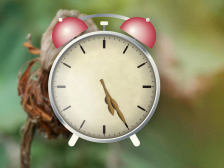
5:25
